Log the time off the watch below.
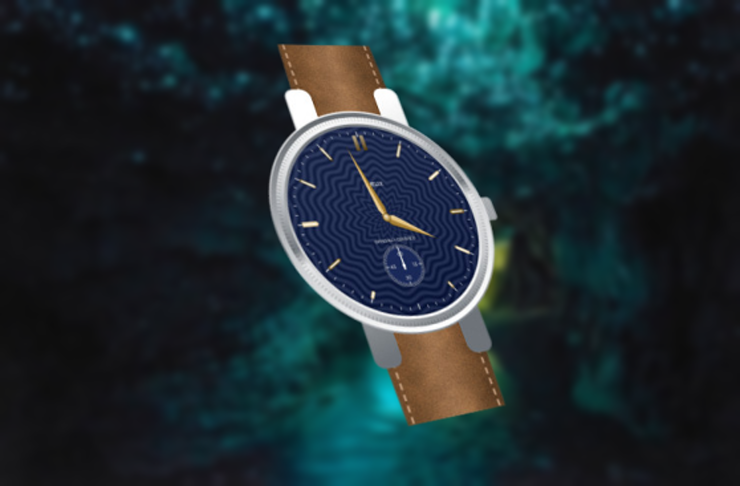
3:58
